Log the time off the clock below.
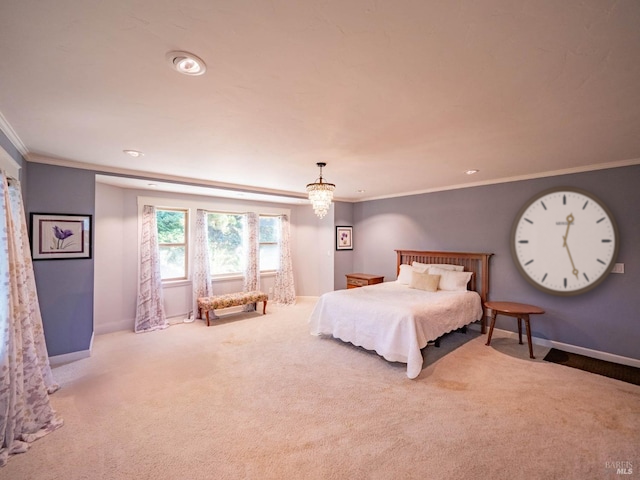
12:27
